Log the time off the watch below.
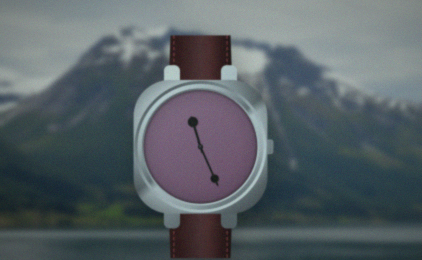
11:26
